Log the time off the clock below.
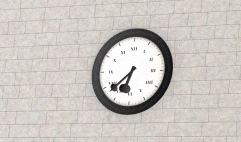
6:38
